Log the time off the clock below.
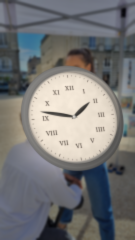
1:47
